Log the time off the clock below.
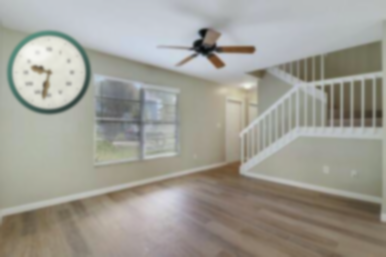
9:32
